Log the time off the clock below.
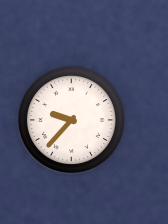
9:37
